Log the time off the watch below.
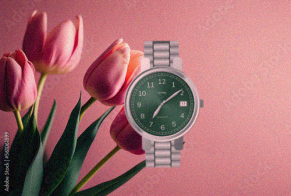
7:09
